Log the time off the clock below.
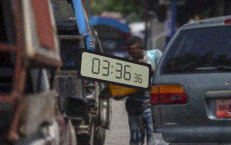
3:36:36
